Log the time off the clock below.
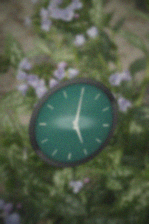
5:00
